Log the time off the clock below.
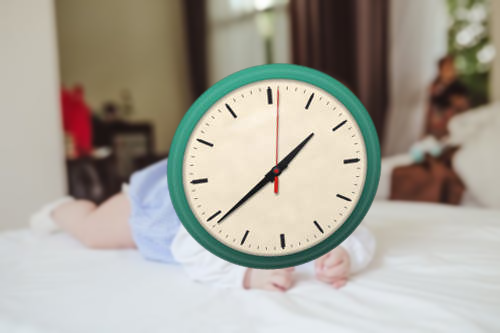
1:39:01
